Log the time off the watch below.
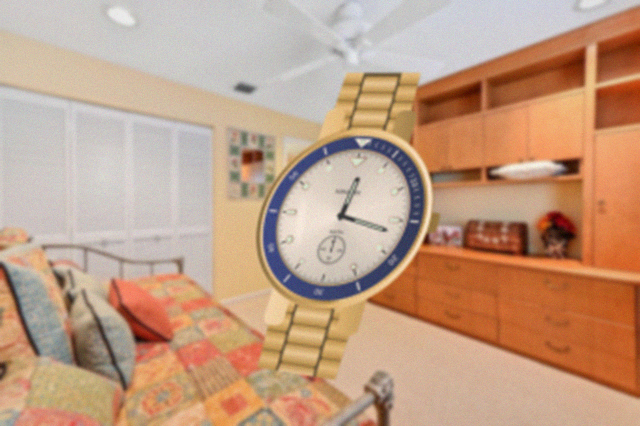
12:17
